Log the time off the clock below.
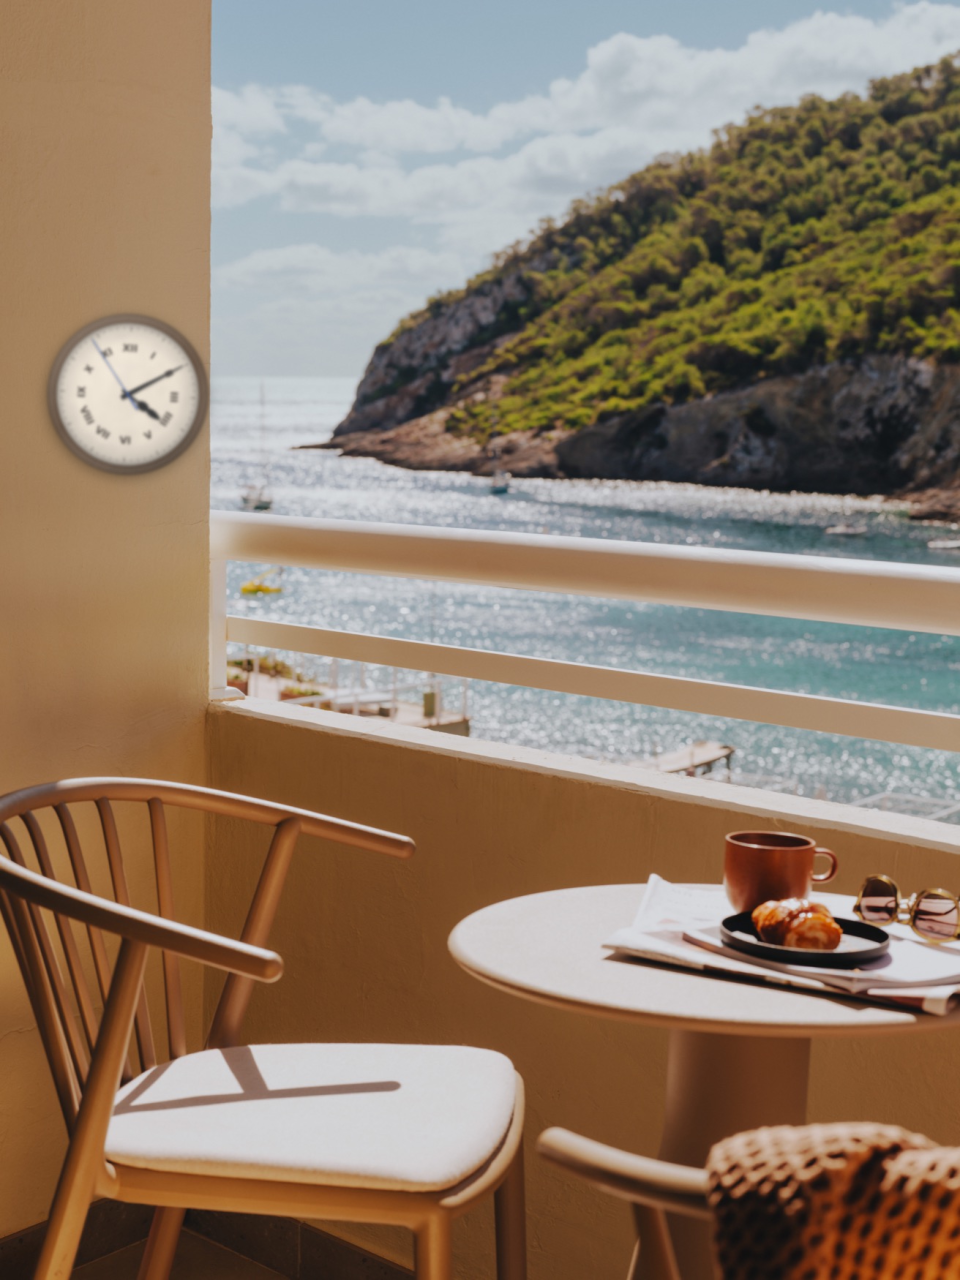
4:09:54
